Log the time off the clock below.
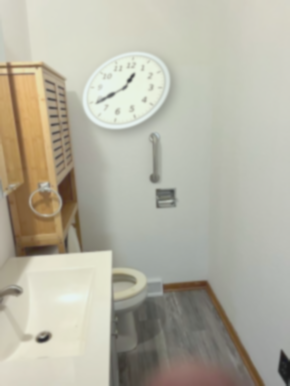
12:39
